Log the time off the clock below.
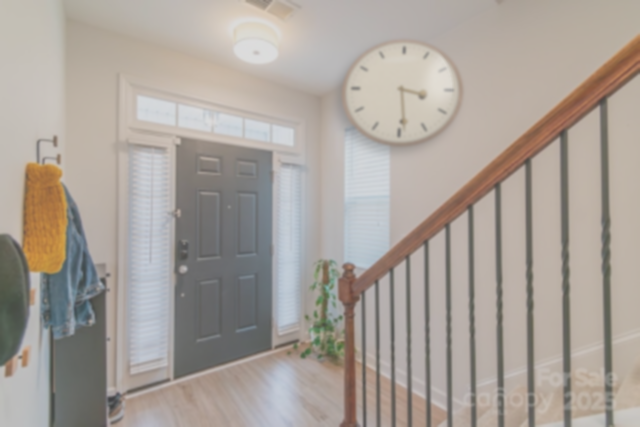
3:29
